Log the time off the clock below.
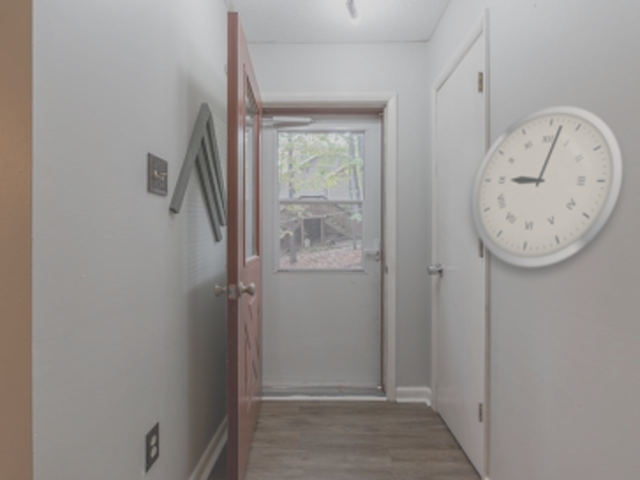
9:02
